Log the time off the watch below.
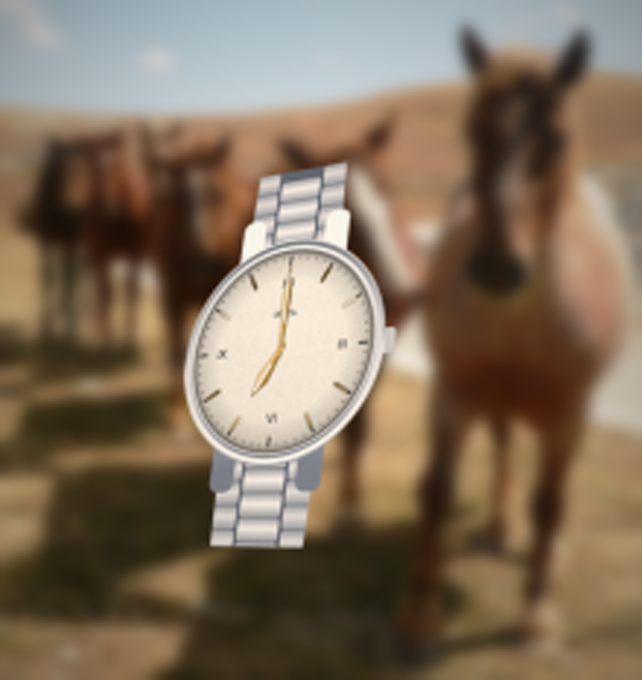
7:00
